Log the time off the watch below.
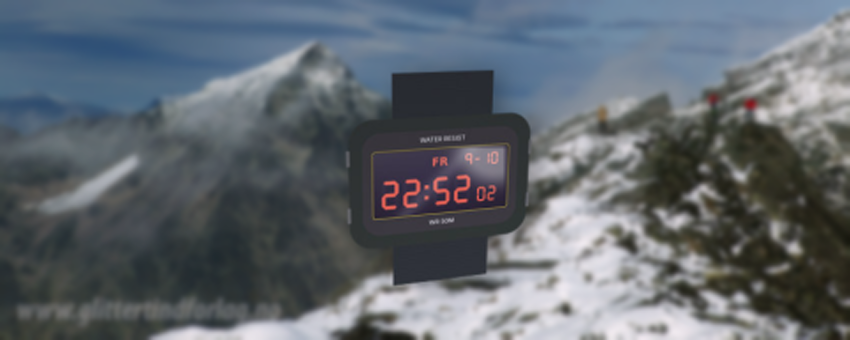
22:52:02
